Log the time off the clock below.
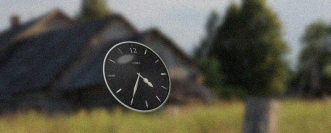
4:35
